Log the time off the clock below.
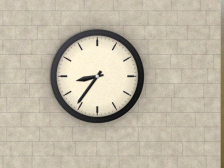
8:36
